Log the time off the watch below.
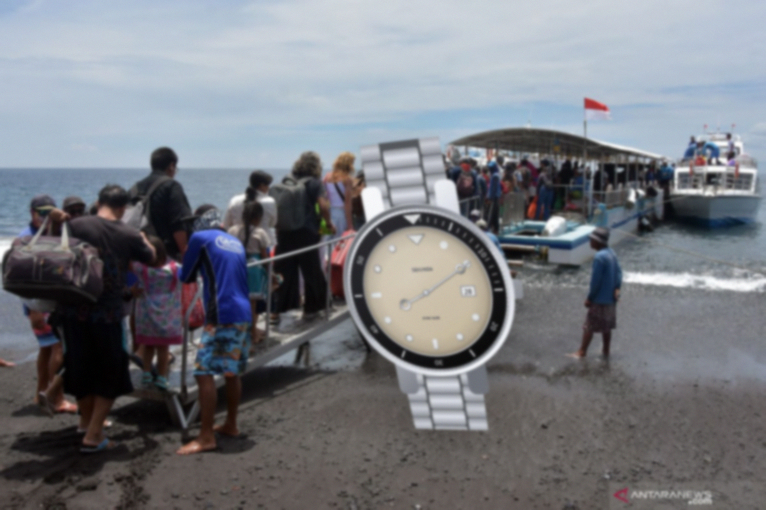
8:10
